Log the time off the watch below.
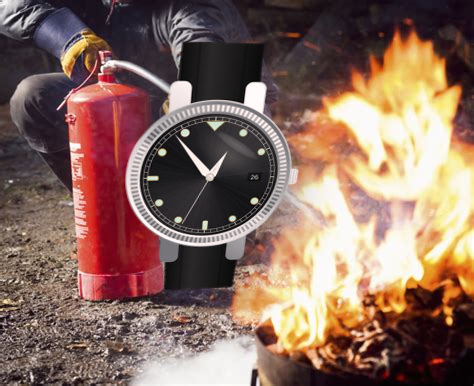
12:53:34
